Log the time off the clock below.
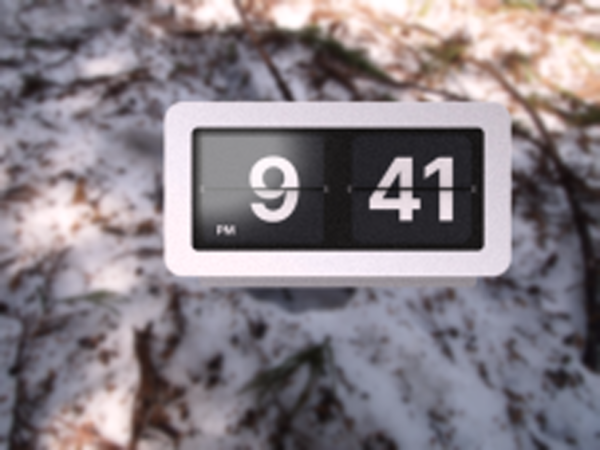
9:41
